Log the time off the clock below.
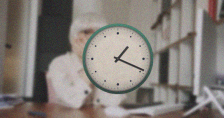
1:19
